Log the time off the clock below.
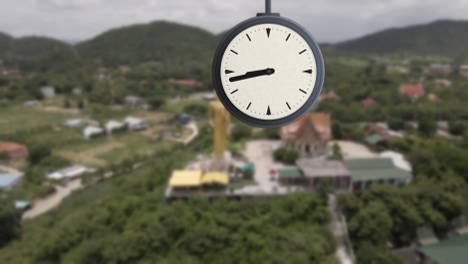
8:43
